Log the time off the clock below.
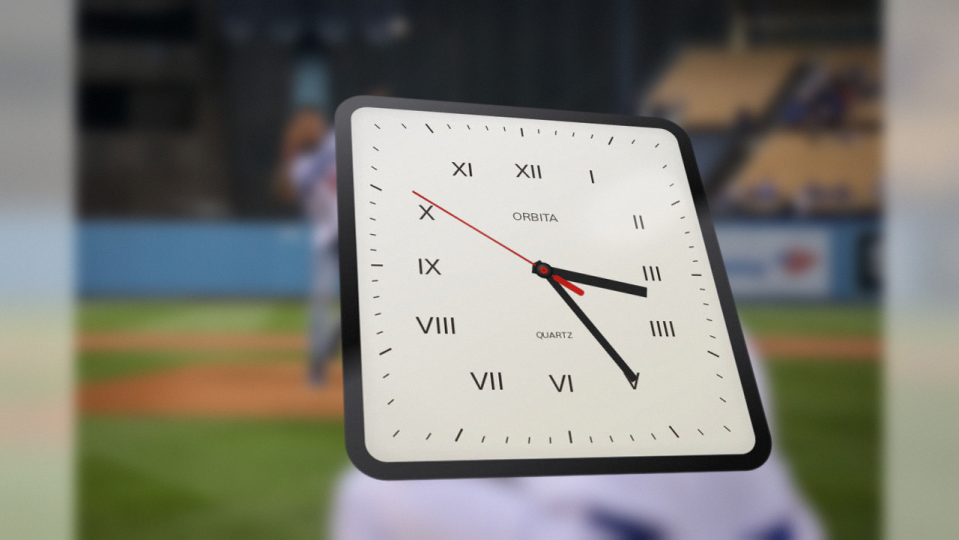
3:24:51
